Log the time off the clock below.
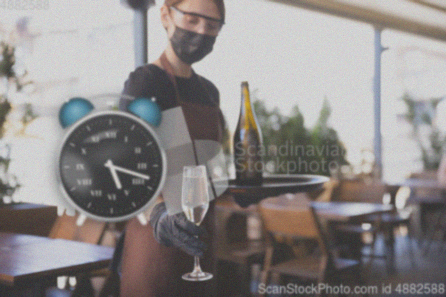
5:18
